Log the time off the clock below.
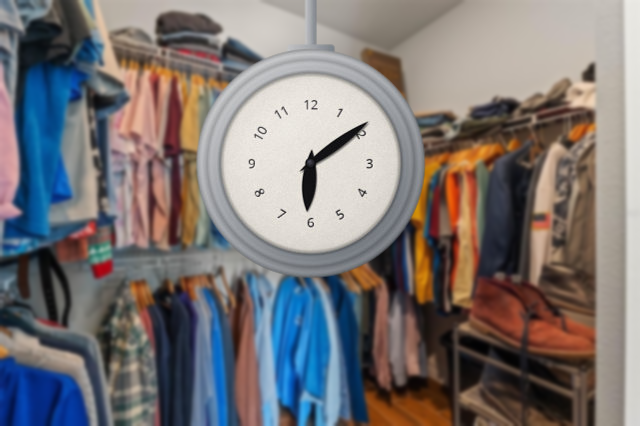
6:09
